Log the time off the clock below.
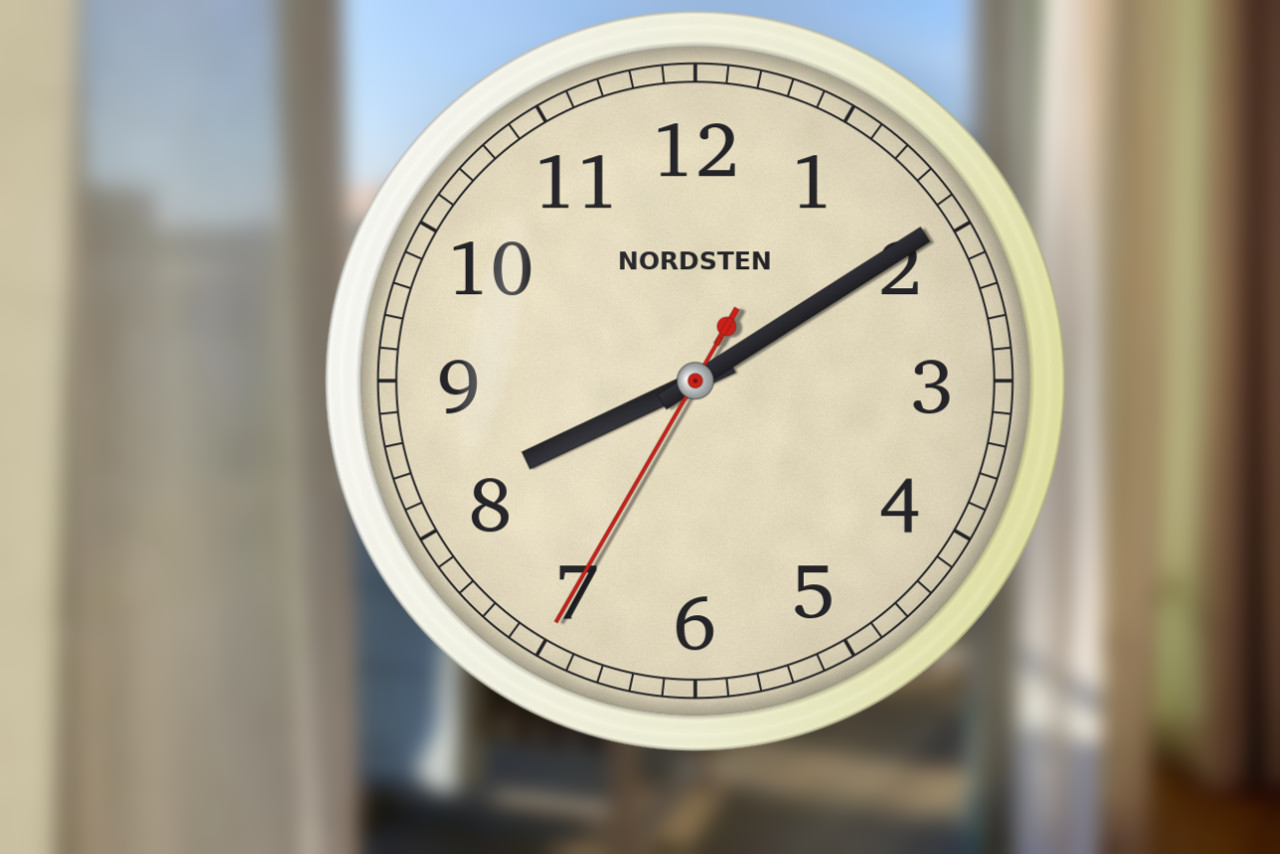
8:09:35
